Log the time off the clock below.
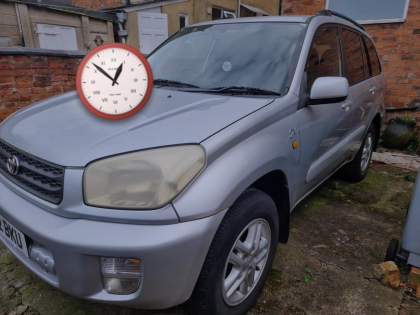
12:52
